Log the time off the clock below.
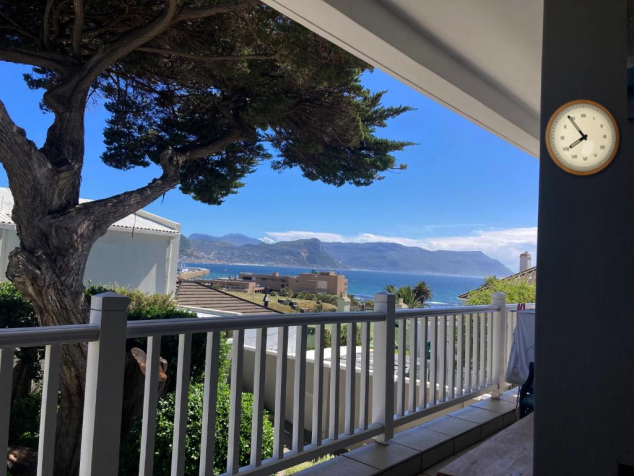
7:54
